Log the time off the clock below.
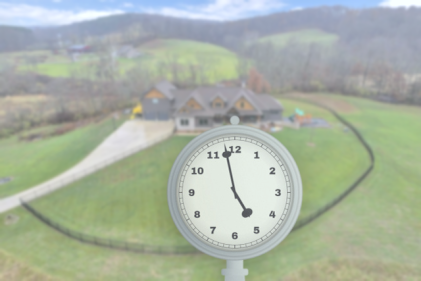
4:58
